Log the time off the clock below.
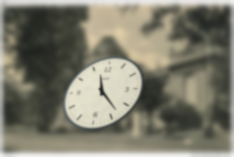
11:23
